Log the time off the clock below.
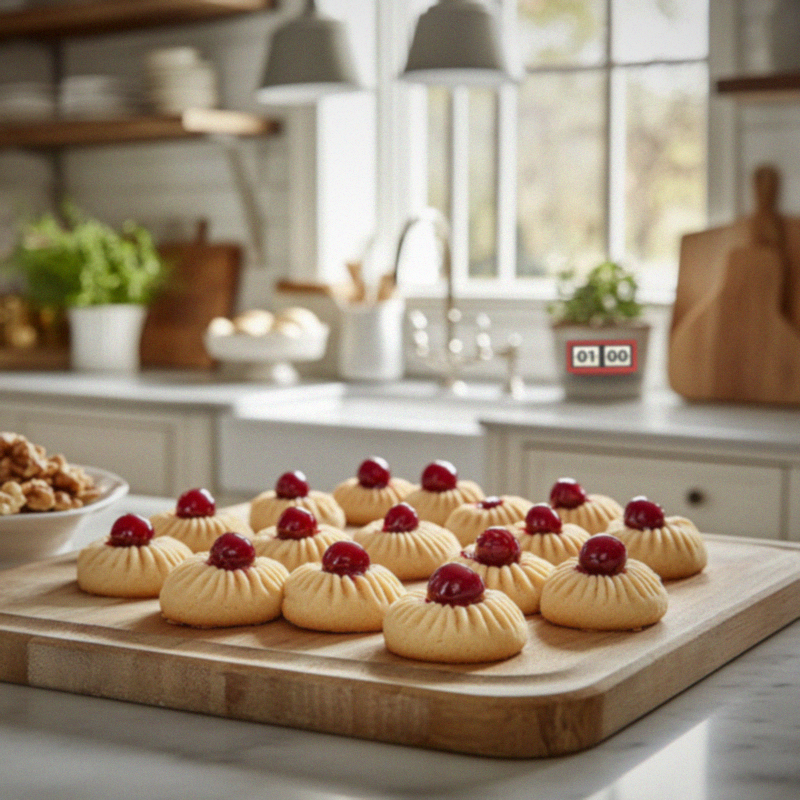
1:00
